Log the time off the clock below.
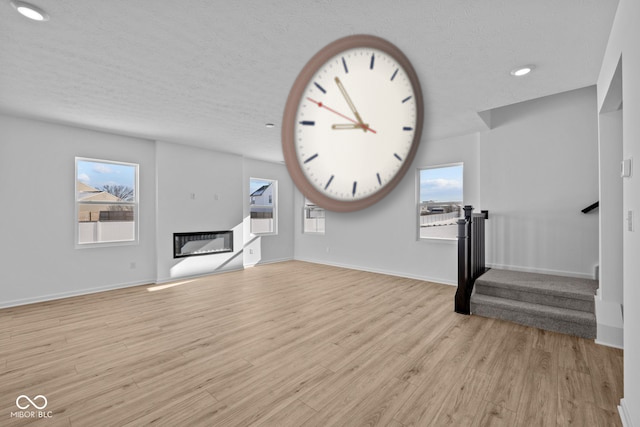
8:52:48
